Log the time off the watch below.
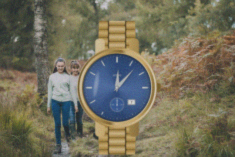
12:07
